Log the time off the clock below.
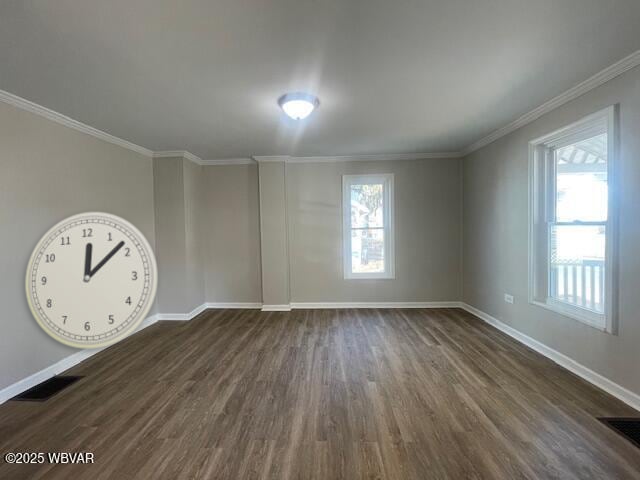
12:08
